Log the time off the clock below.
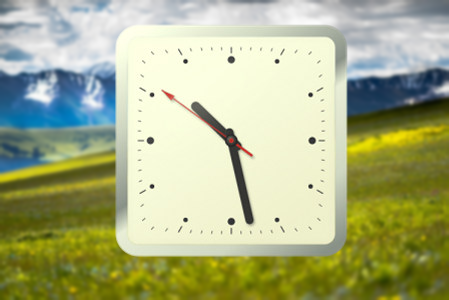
10:27:51
